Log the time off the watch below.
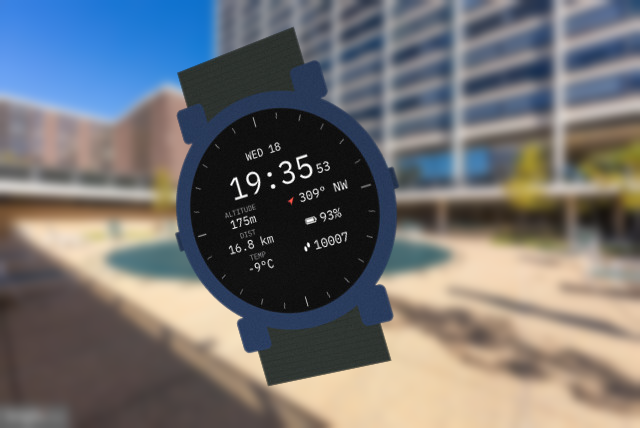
19:35:53
